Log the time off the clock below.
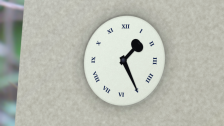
1:25
